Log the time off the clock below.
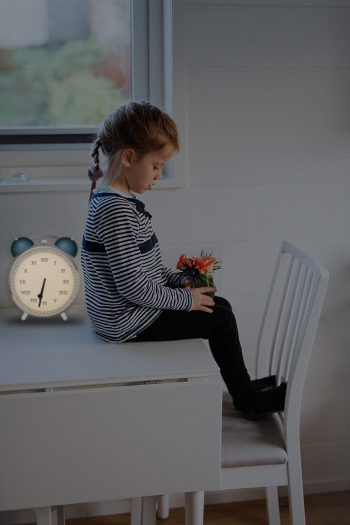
6:32
